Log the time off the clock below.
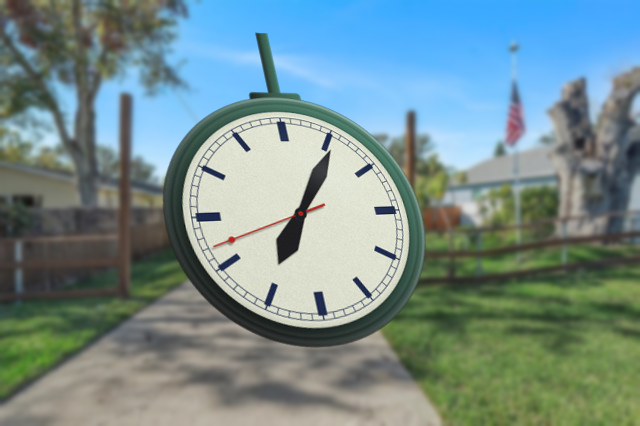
7:05:42
